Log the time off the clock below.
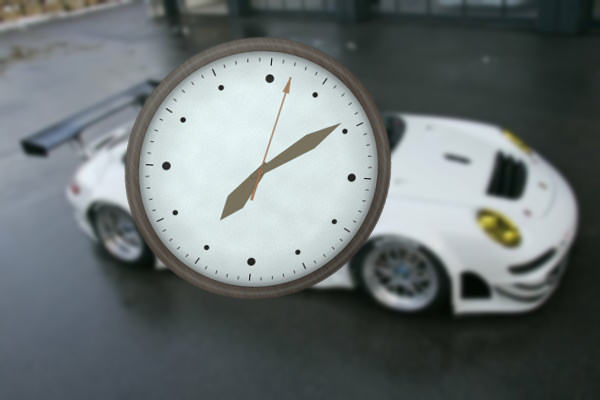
7:09:02
